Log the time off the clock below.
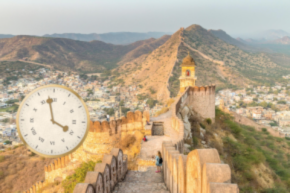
3:58
